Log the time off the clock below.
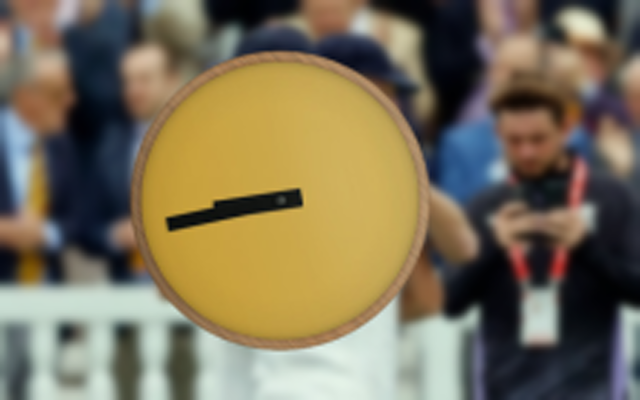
8:43
